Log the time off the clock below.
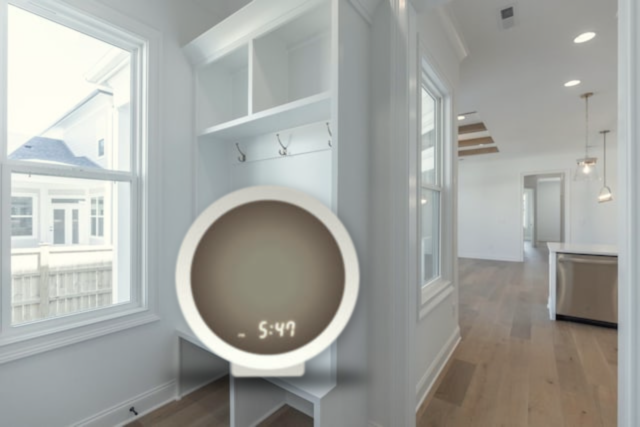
5:47
